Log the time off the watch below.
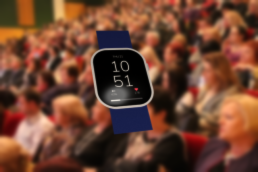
10:51
